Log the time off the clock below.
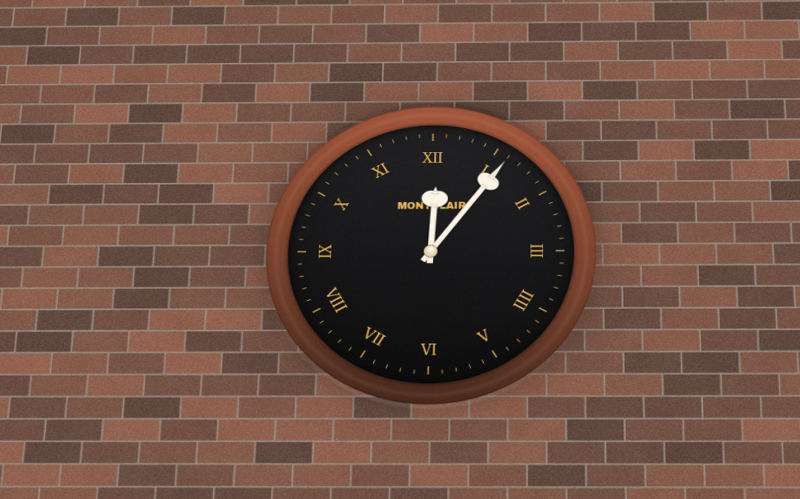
12:06
